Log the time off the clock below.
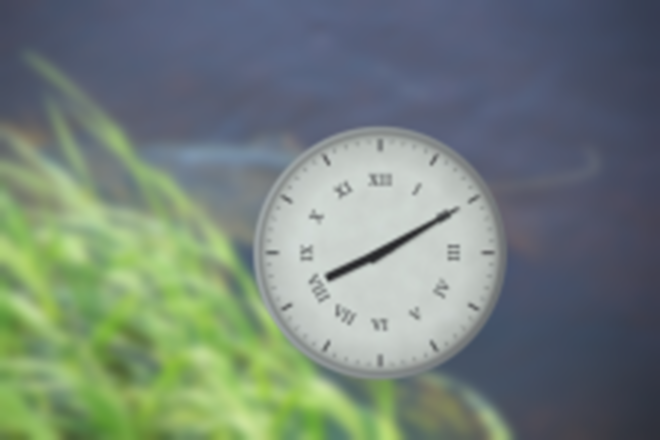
8:10
